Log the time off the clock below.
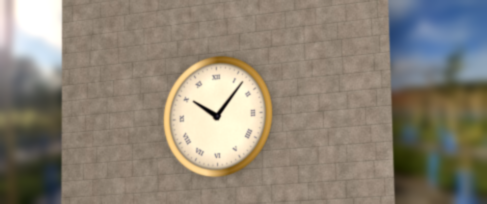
10:07
